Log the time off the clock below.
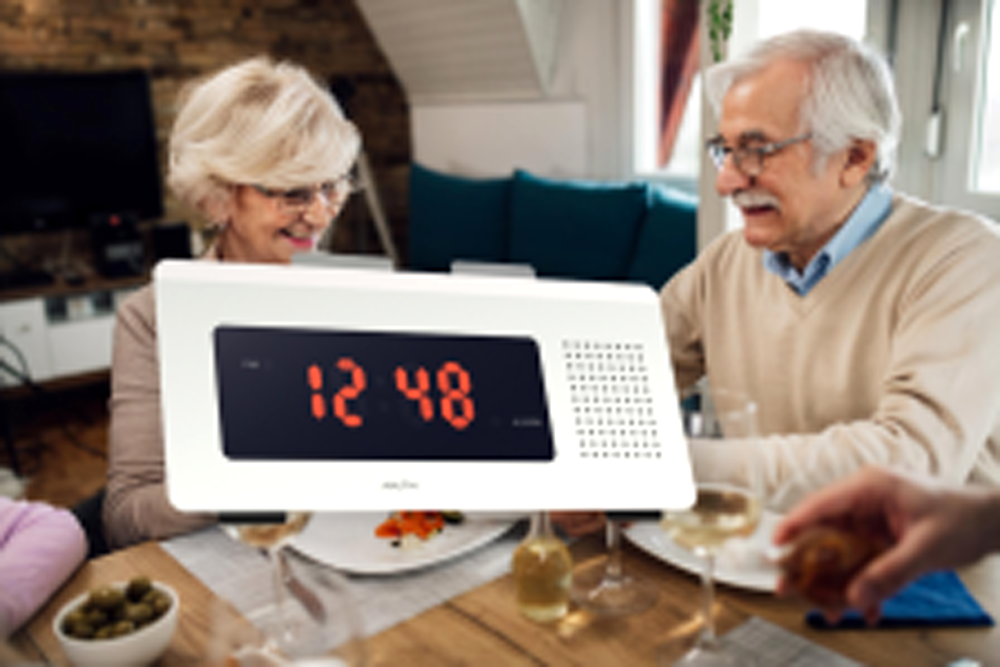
12:48
